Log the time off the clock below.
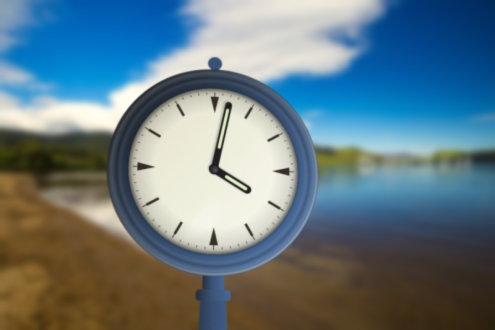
4:02
